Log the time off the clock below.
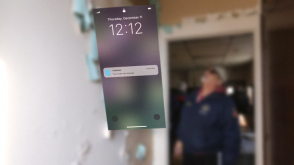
12:12
